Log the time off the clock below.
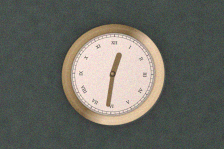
12:31
